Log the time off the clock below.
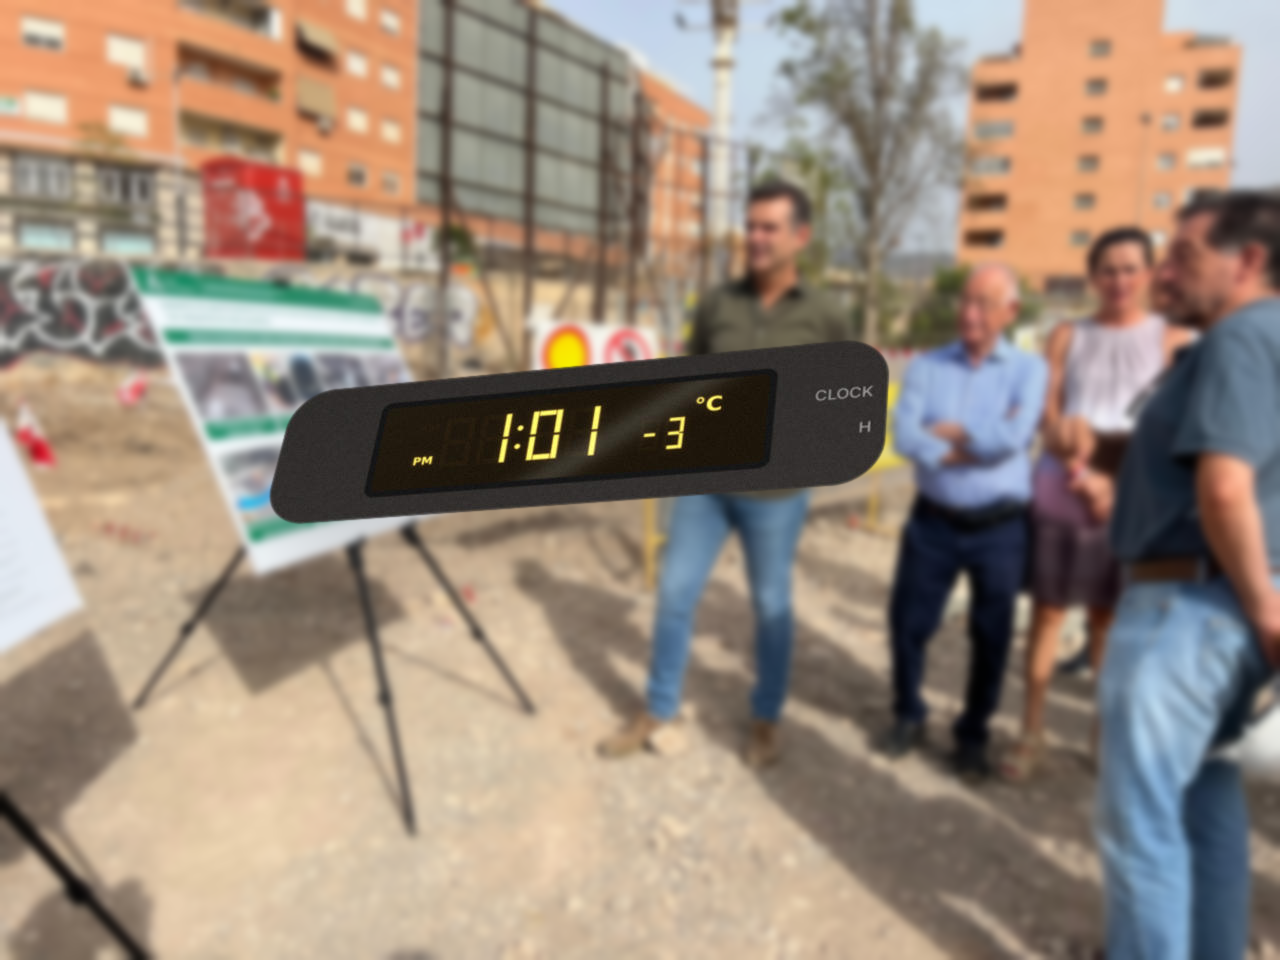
1:01
